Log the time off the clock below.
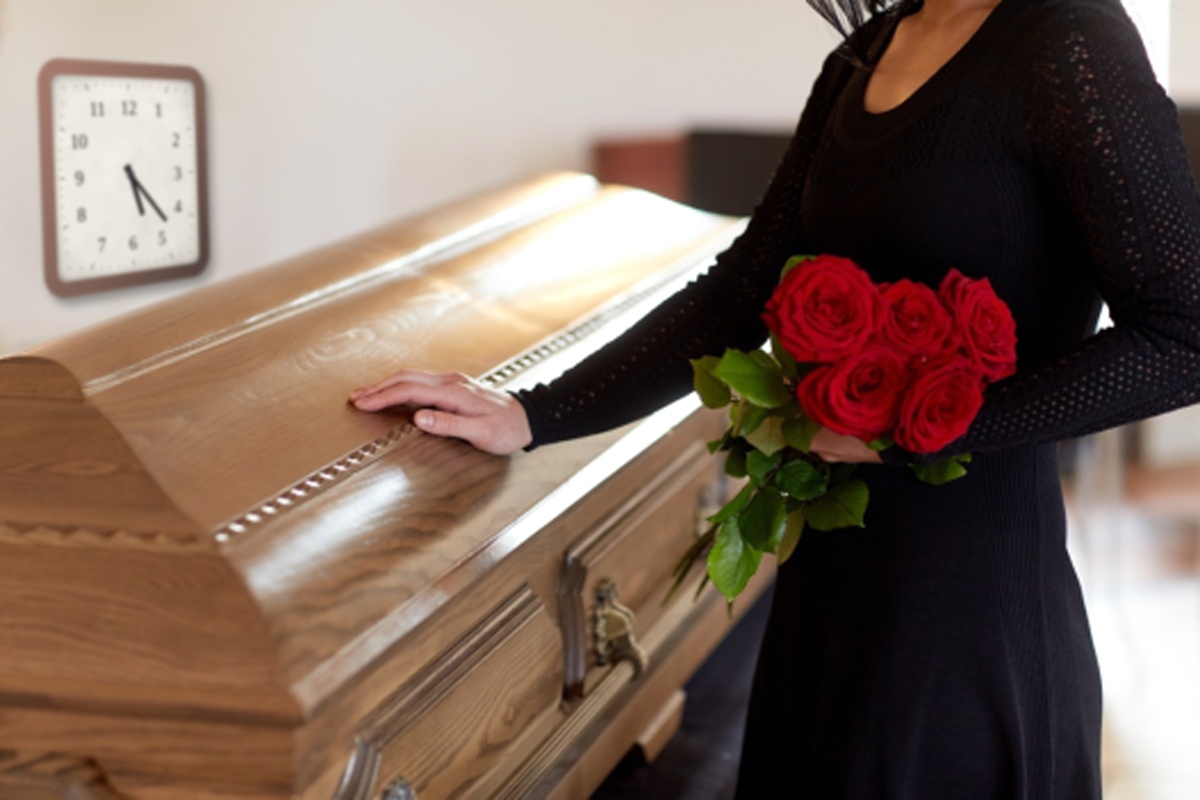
5:23
